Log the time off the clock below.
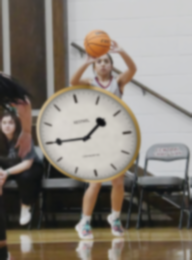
1:45
